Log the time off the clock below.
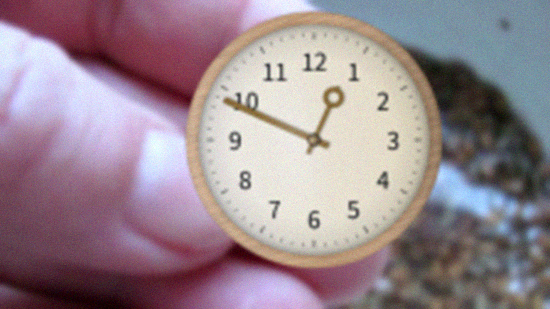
12:49
